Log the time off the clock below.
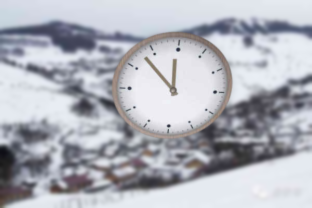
11:53
